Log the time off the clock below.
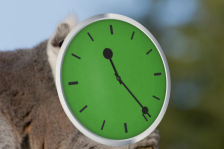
11:24
